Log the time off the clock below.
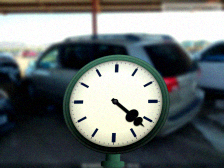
4:22
